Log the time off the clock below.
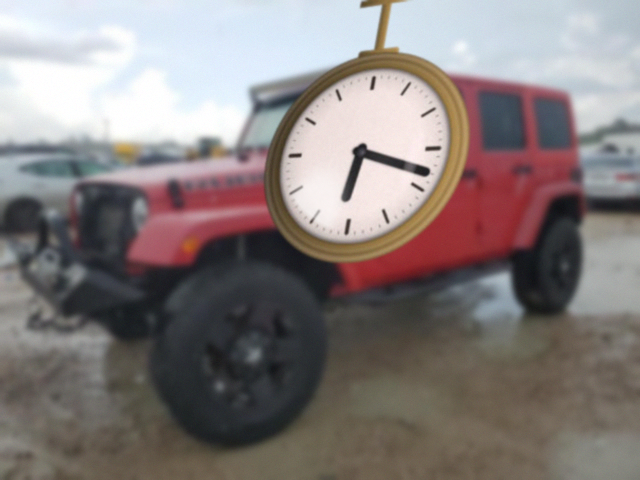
6:18
